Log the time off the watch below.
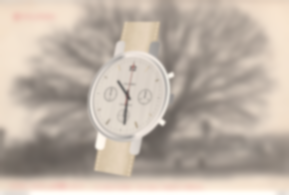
10:29
